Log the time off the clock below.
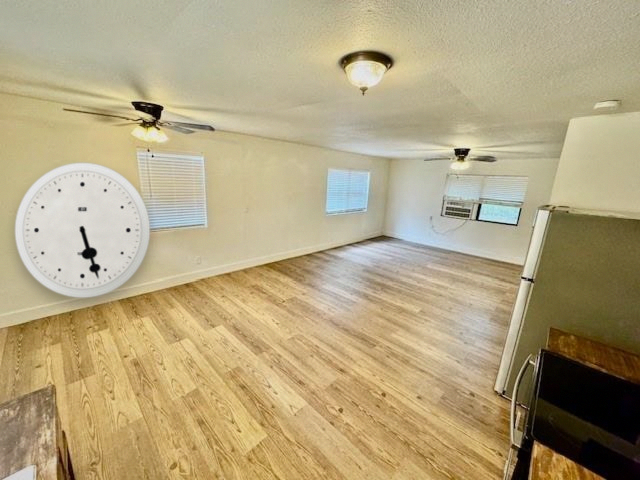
5:27
